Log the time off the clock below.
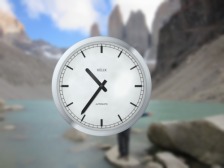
10:36
